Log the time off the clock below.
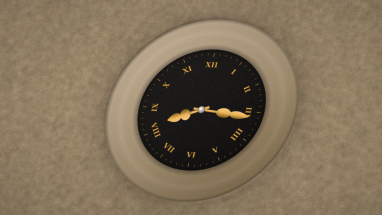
8:16
